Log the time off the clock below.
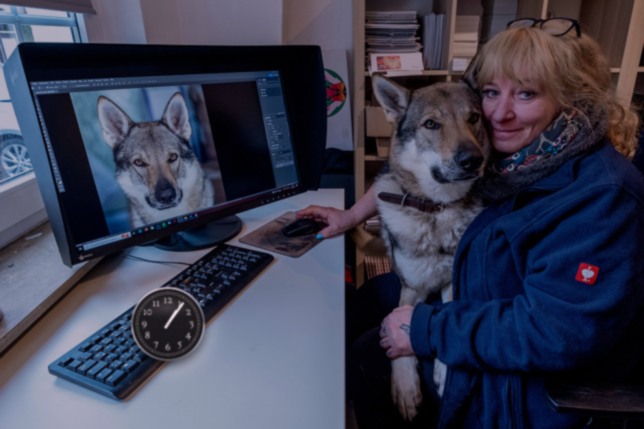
1:06
